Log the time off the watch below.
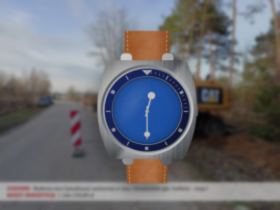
12:30
